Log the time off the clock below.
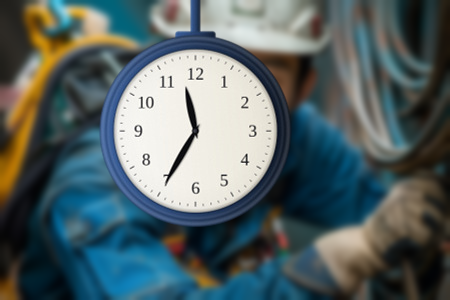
11:35
